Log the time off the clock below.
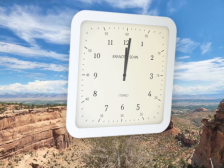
12:01
